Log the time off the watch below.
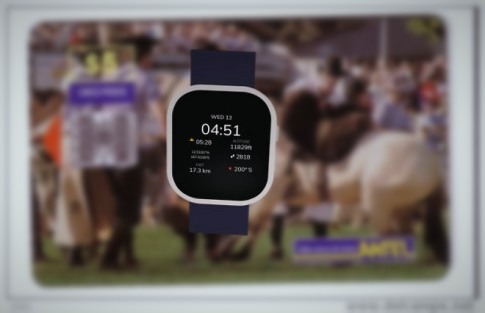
4:51
